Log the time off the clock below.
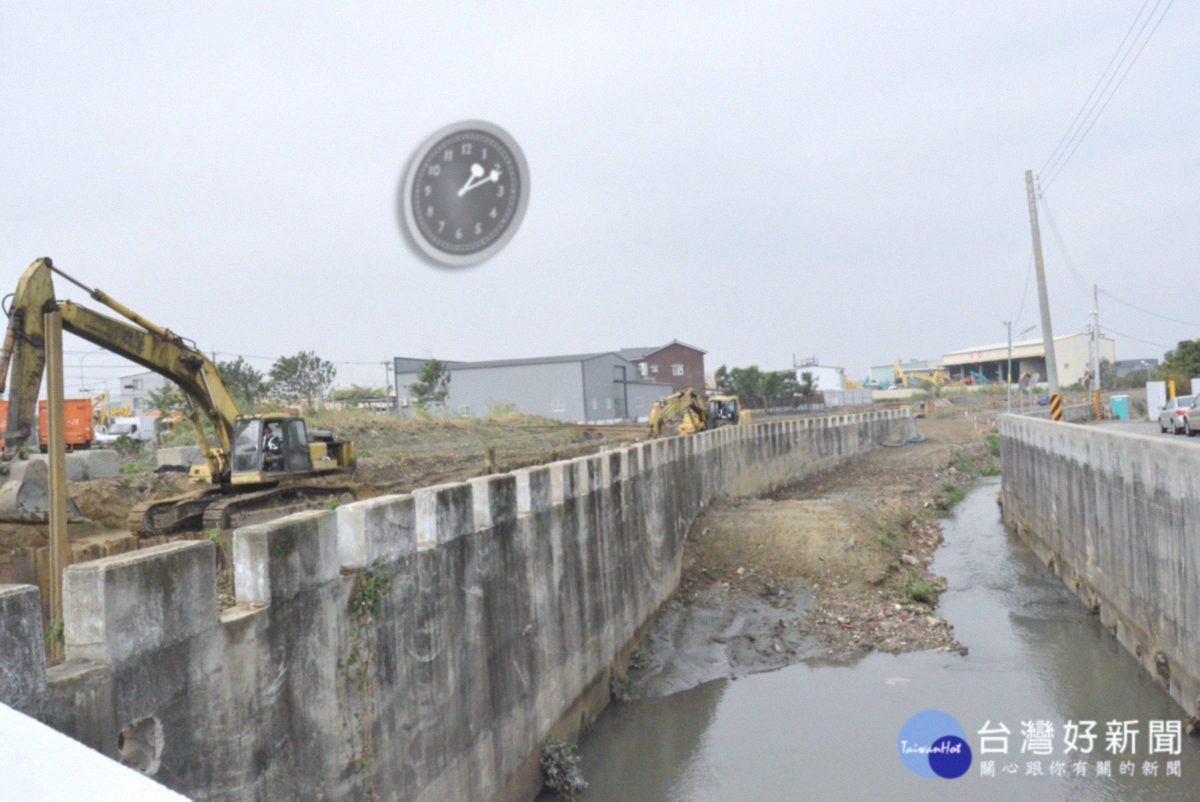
1:11
